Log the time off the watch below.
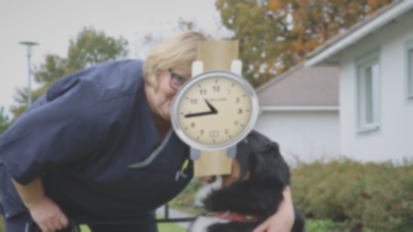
10:44
